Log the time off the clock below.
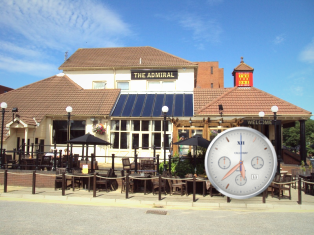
5:38
